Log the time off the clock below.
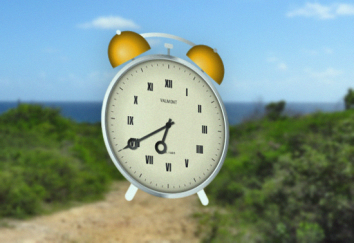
6:40
